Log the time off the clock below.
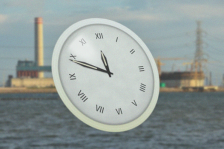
11:49
